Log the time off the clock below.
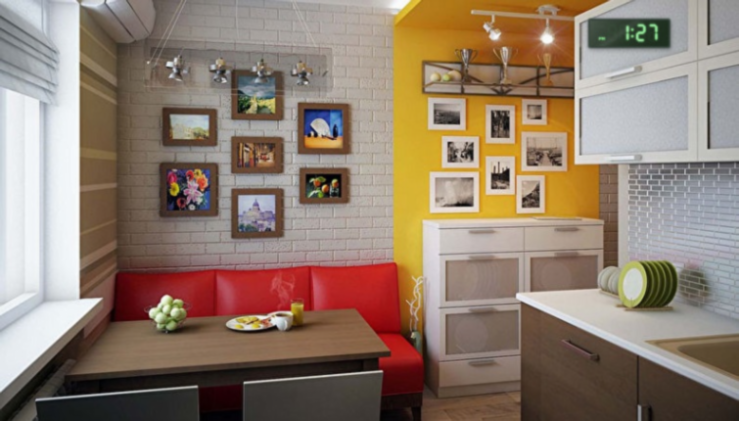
1:27
